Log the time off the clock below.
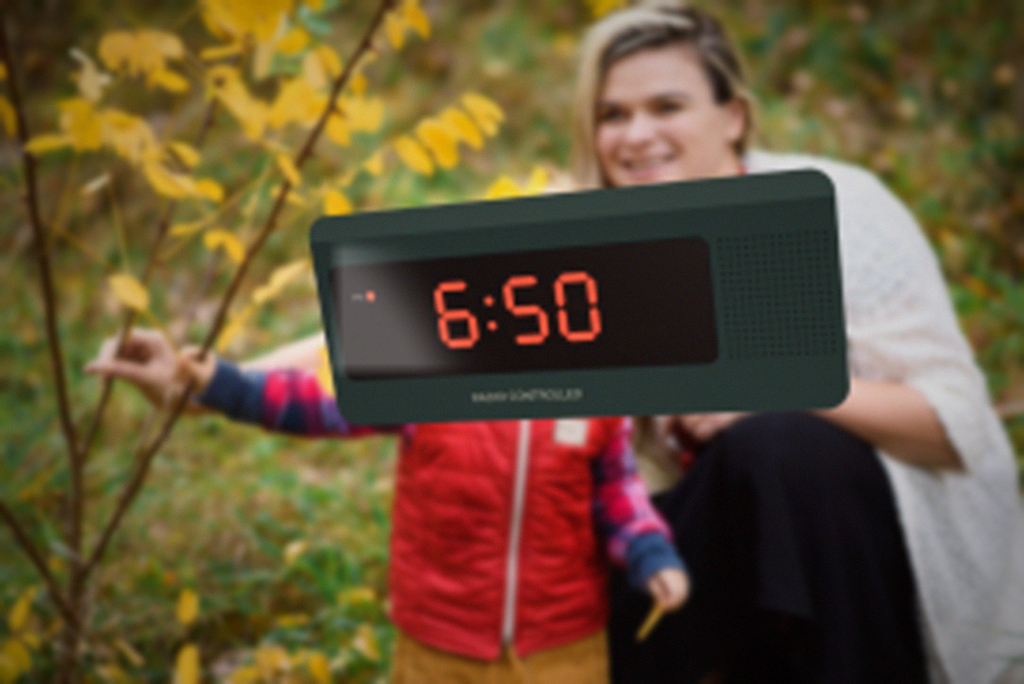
6:50
